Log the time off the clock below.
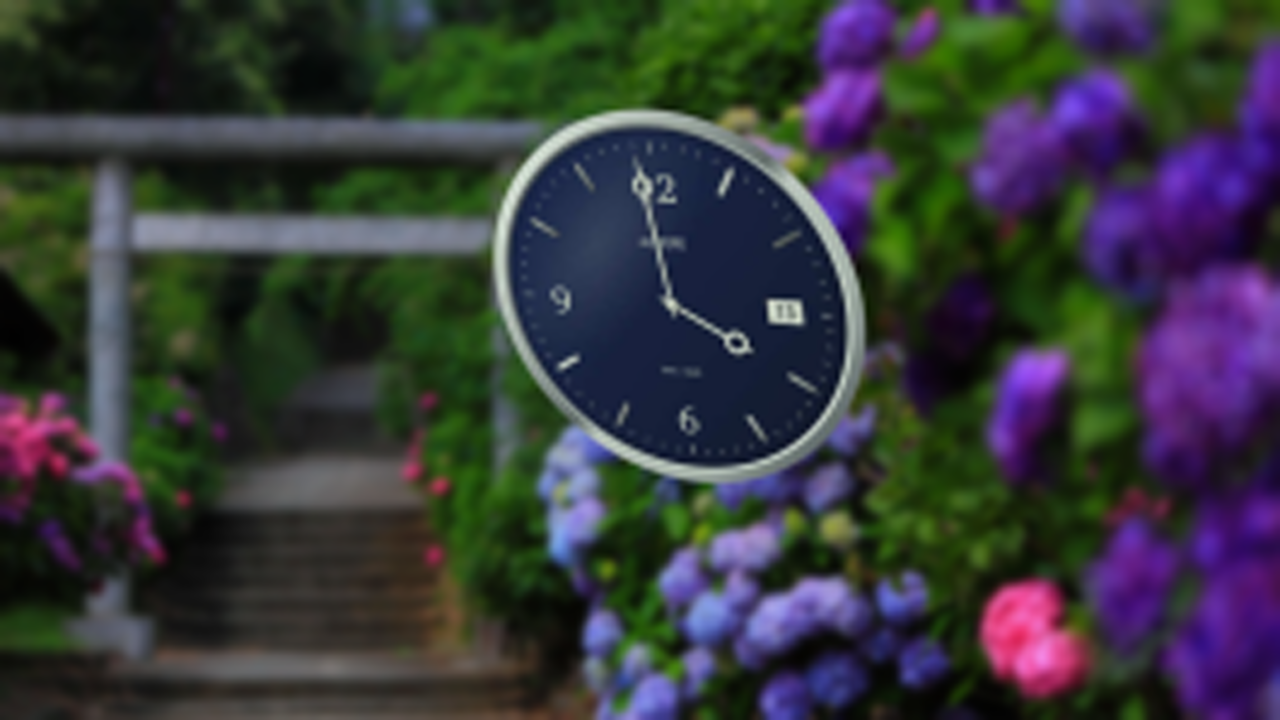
3:59
